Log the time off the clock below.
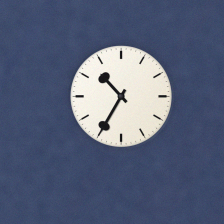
10:35
